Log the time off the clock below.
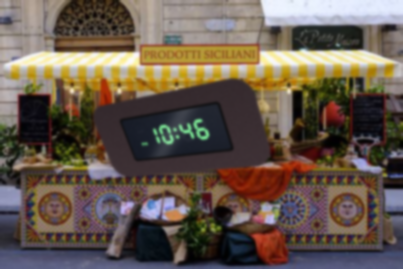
10:46
